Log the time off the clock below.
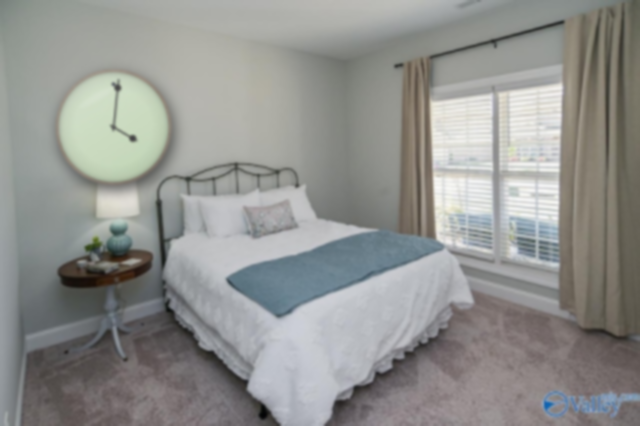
4:01
